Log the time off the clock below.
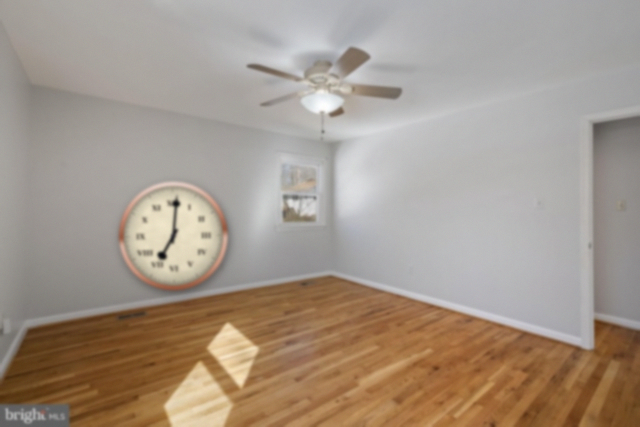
7:01
